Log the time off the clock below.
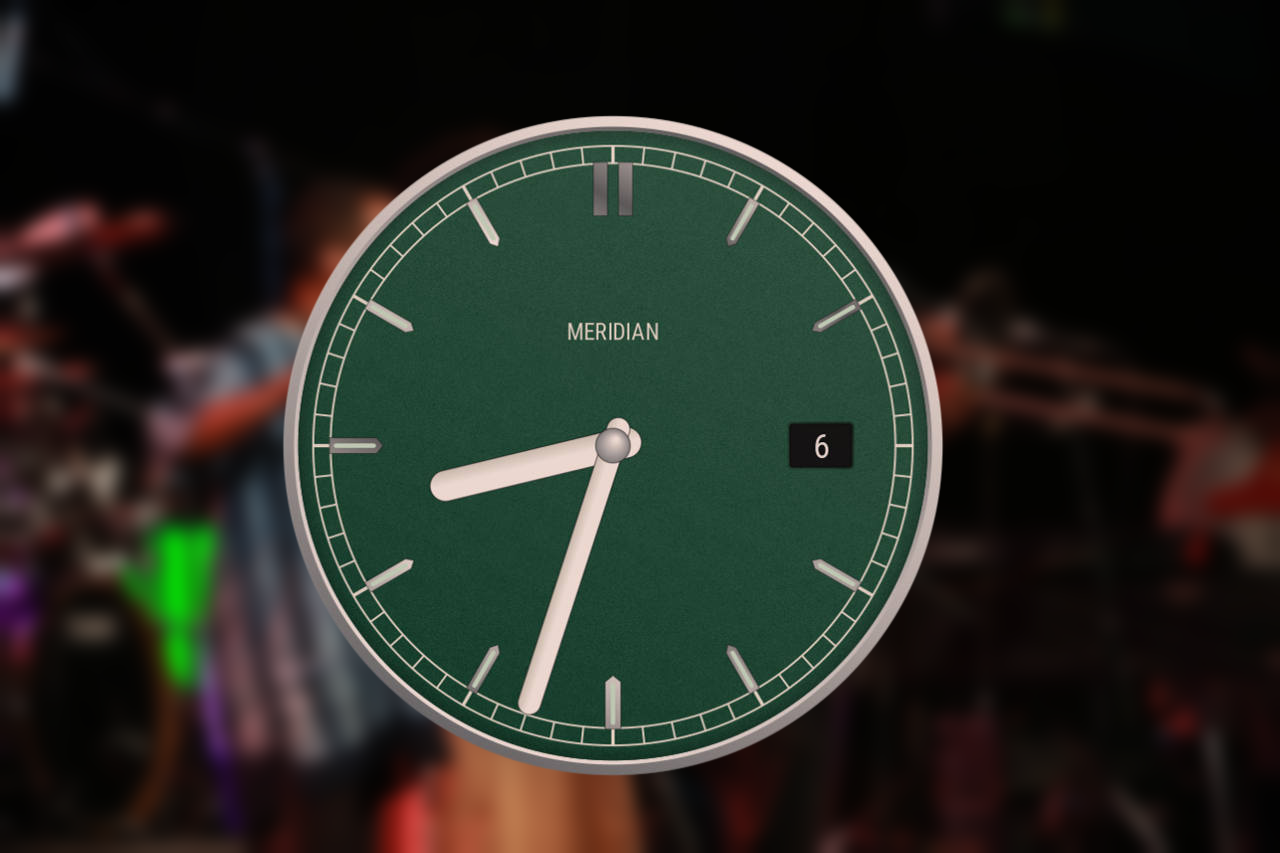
8:33
